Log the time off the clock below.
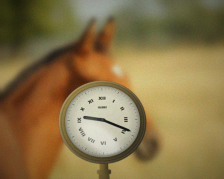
9:19
